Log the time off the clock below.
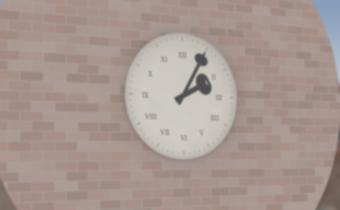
2:05
